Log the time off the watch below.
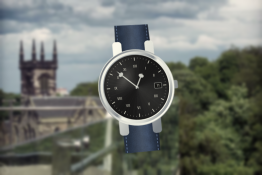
12:52
